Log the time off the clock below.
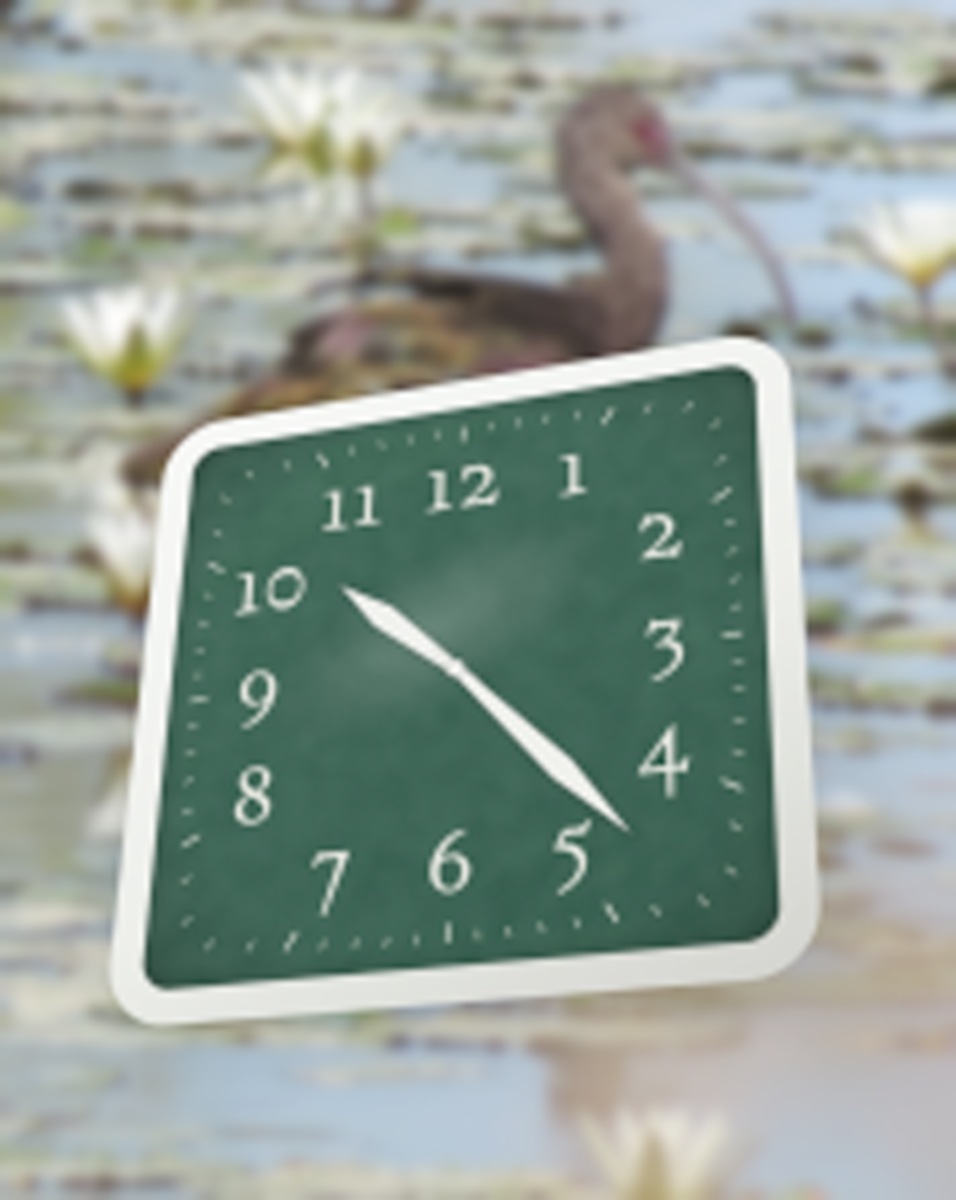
10:23
